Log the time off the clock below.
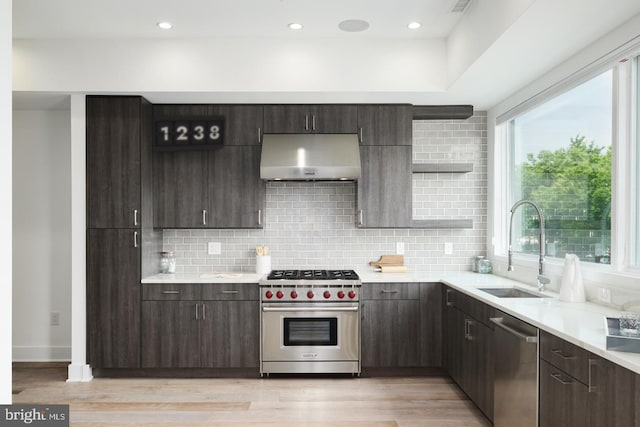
12:38
